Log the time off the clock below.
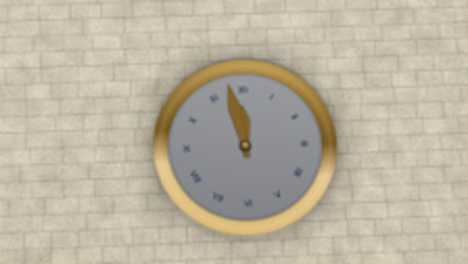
11:58
